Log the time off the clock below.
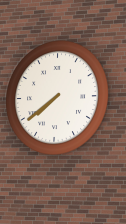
7:39
